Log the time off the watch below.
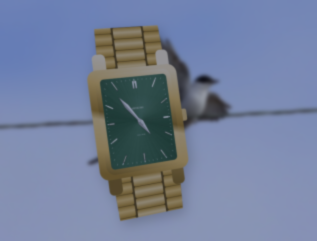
4:54
